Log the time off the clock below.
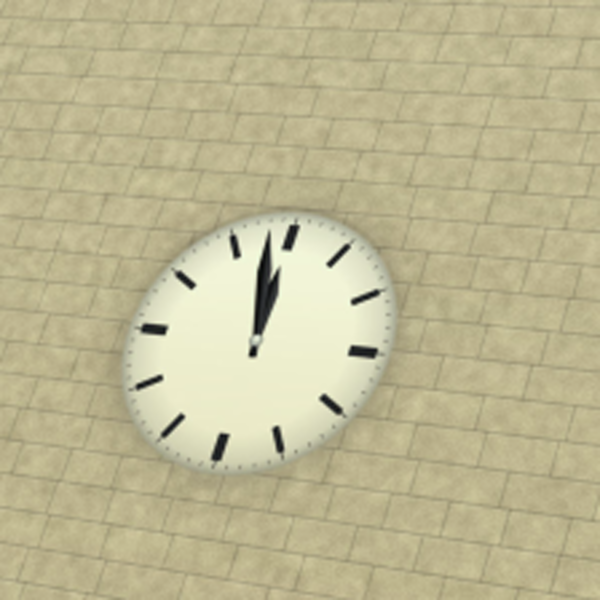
11:58
